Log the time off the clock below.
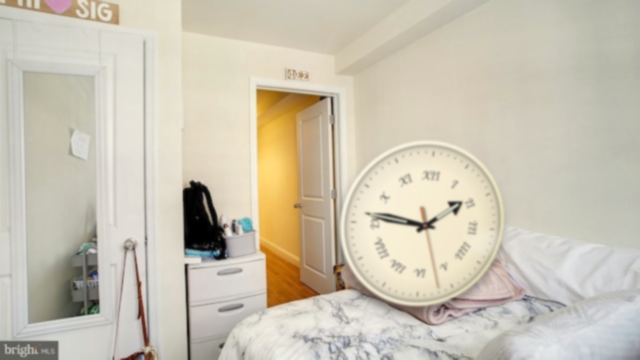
1:46:27
